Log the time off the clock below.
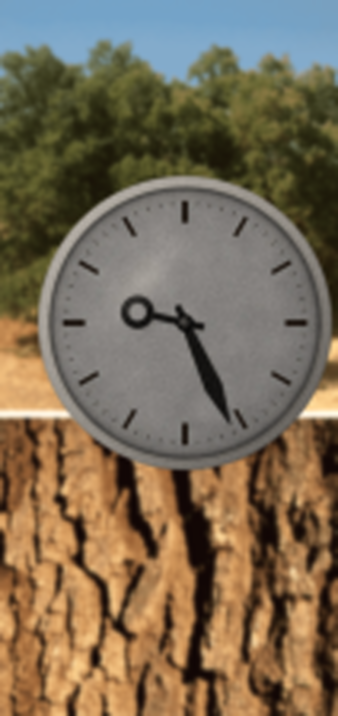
9:26
